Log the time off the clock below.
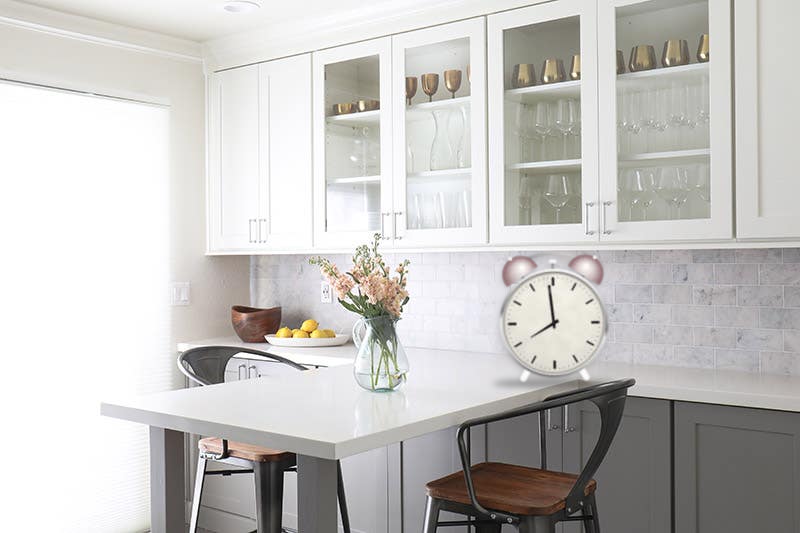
7:59
